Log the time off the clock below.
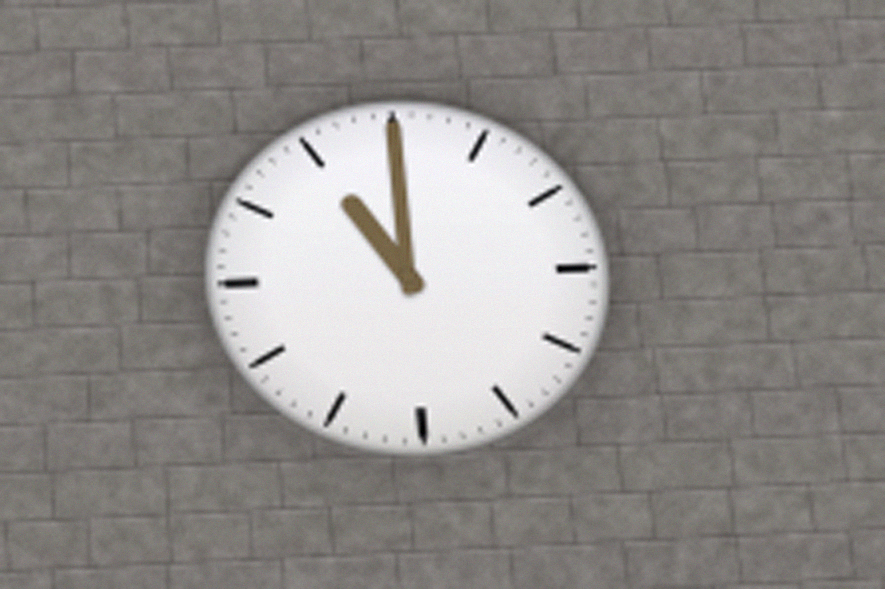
11:00
